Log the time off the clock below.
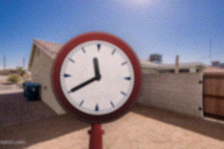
11:40
